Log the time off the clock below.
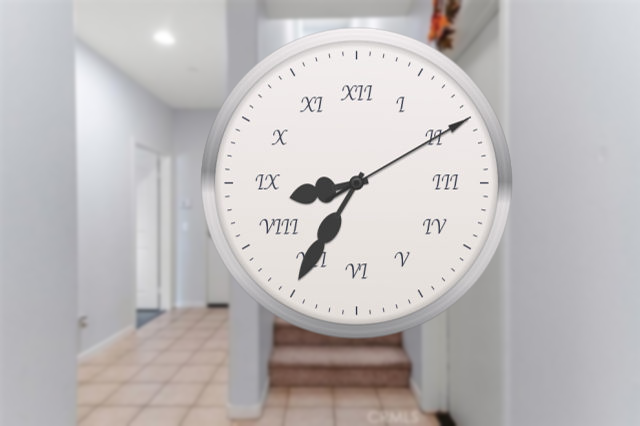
8:35:10
